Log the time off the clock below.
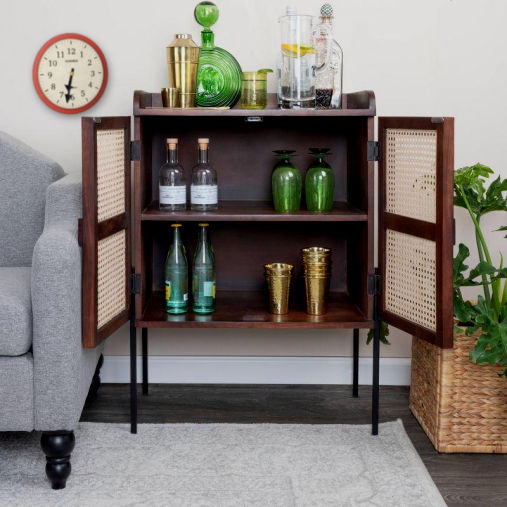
6:32
